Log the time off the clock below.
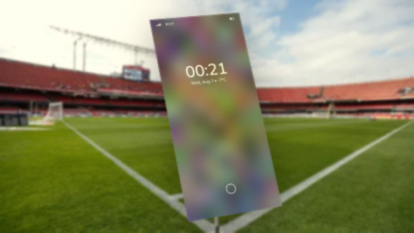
0:21
